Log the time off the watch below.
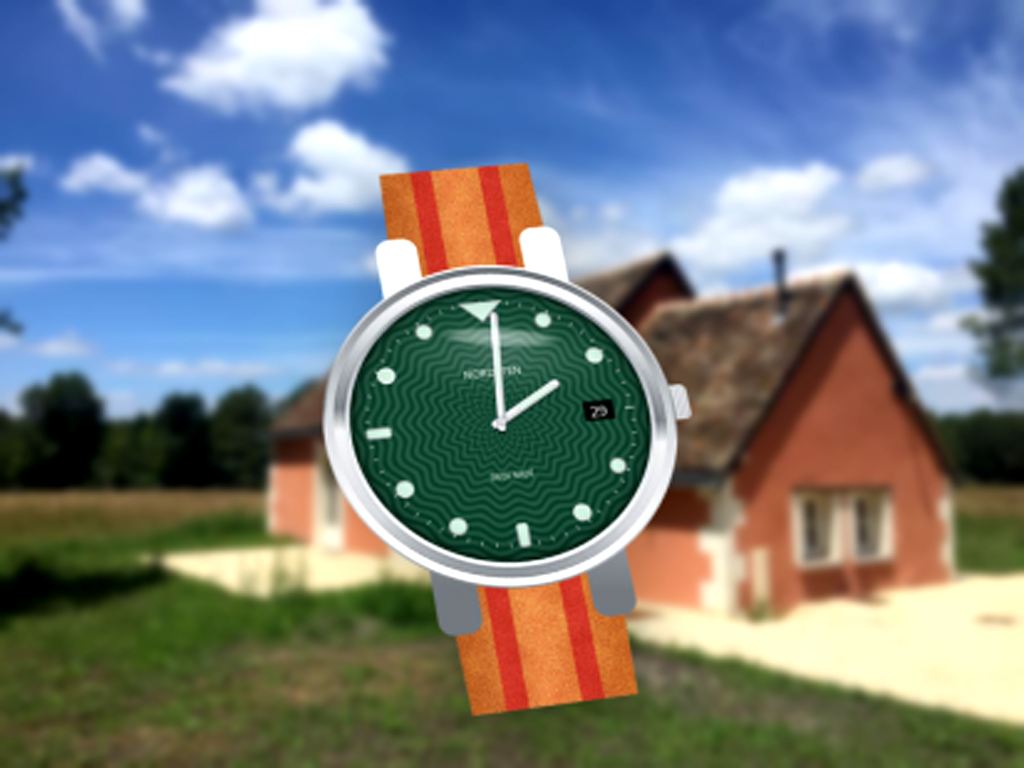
2:01
